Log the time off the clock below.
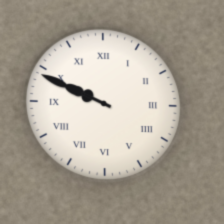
9:49
